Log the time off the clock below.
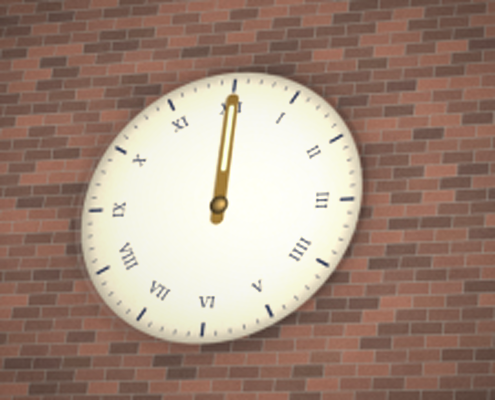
12:00
